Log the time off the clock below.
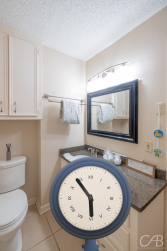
5:54
